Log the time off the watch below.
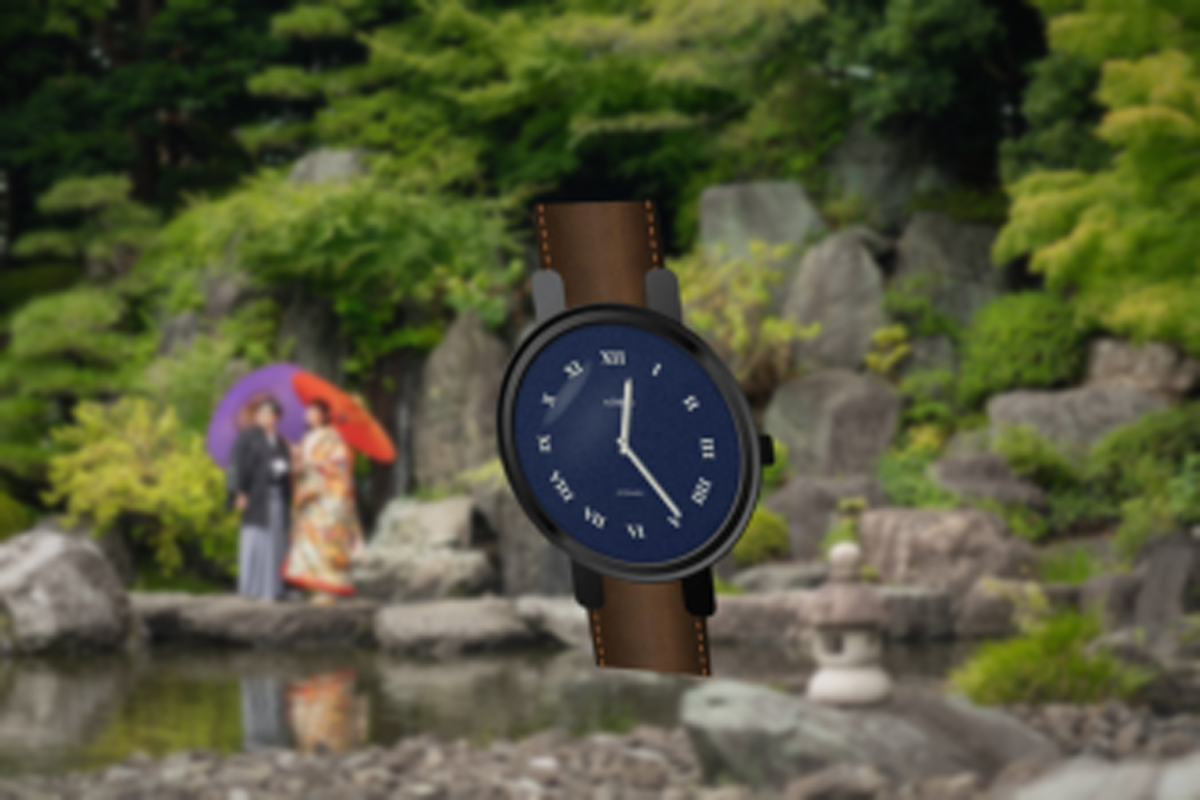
12:24
